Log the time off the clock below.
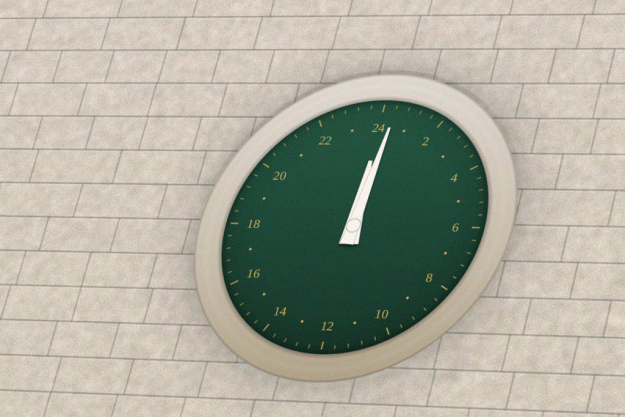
0:01
